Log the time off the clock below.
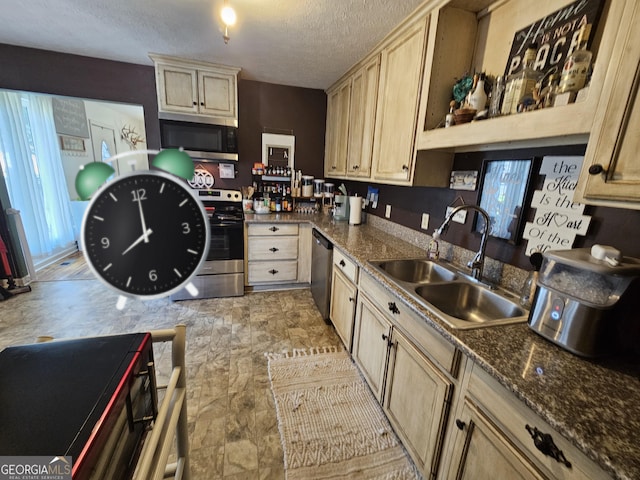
8:00
